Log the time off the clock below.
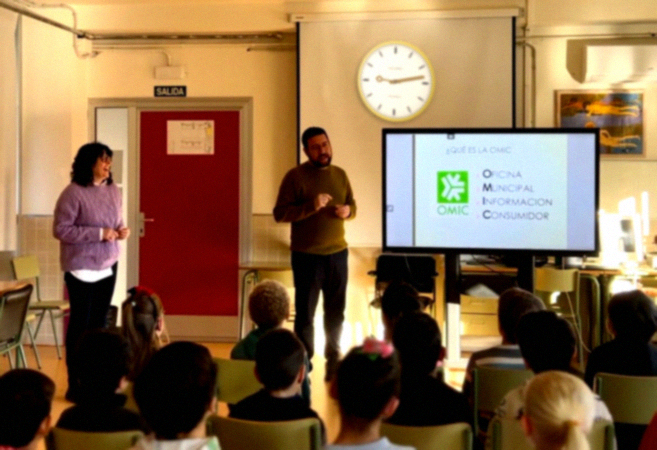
9:13
